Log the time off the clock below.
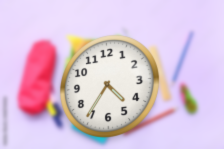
4:36
